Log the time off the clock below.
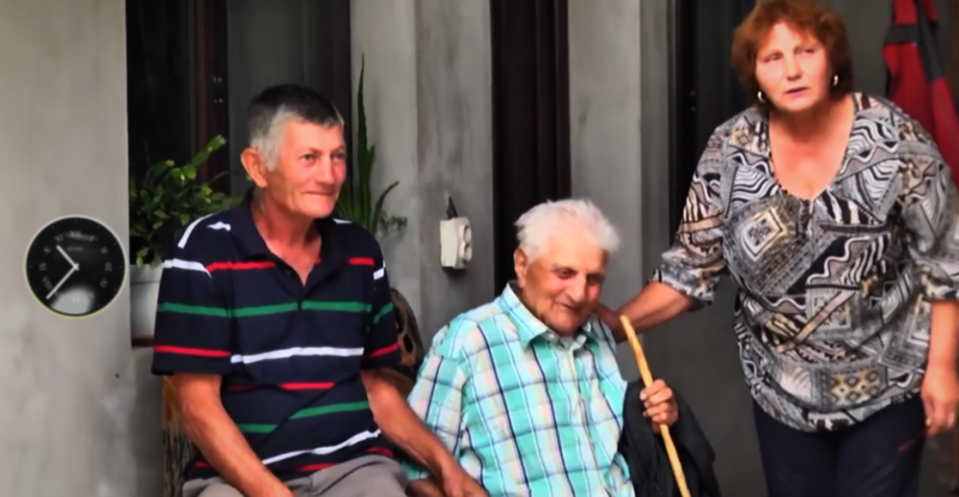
10:37
